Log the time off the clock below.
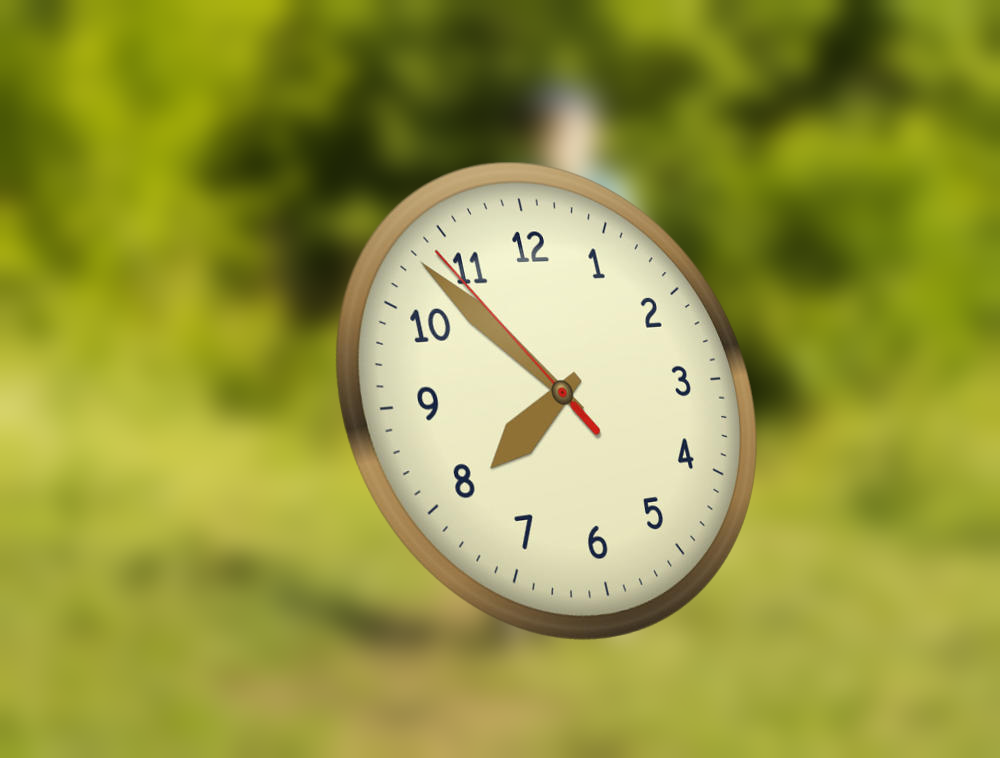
7:52:54
